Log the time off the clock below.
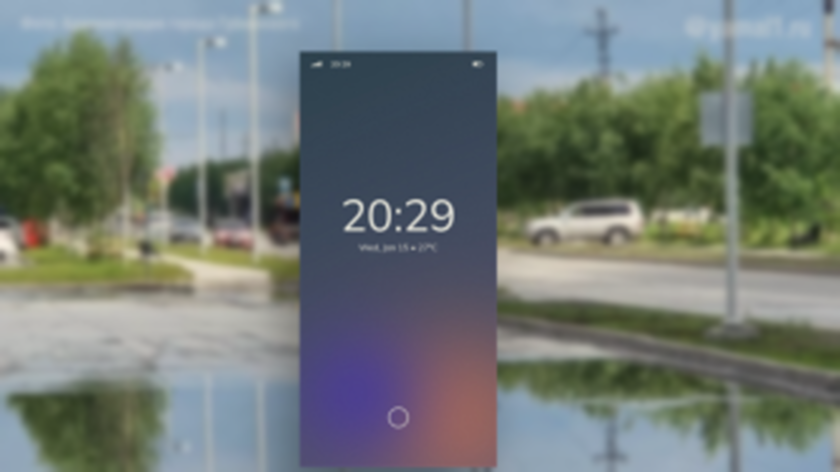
20:29
